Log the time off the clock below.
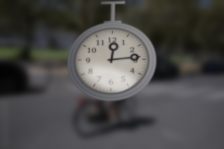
12:14
